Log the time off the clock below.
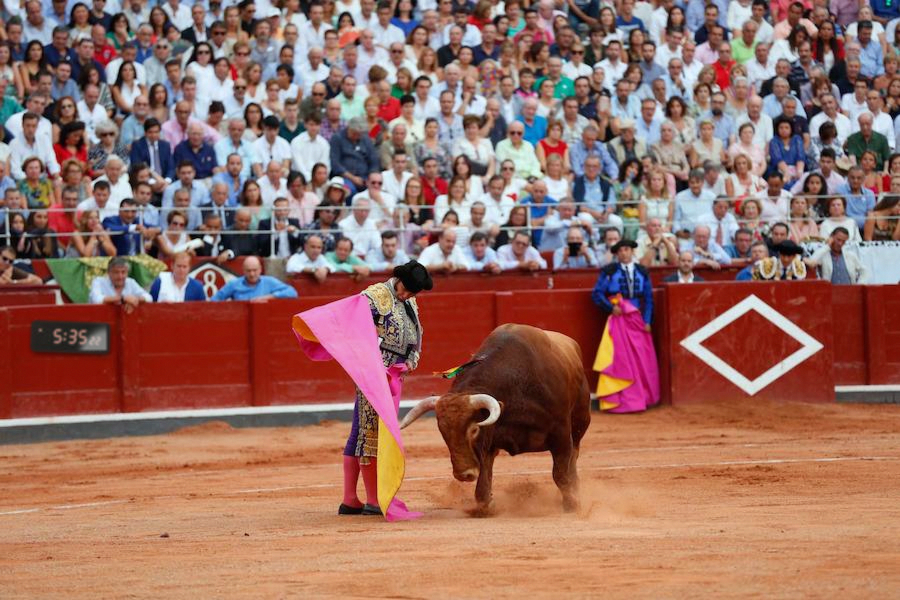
5:35
